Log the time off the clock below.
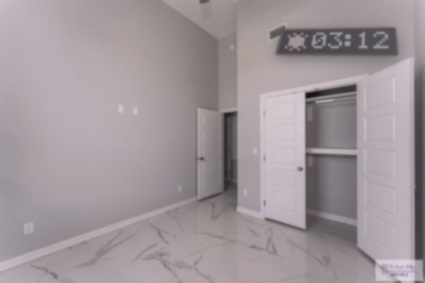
3:12
